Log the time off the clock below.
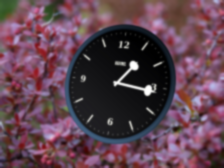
1:16
